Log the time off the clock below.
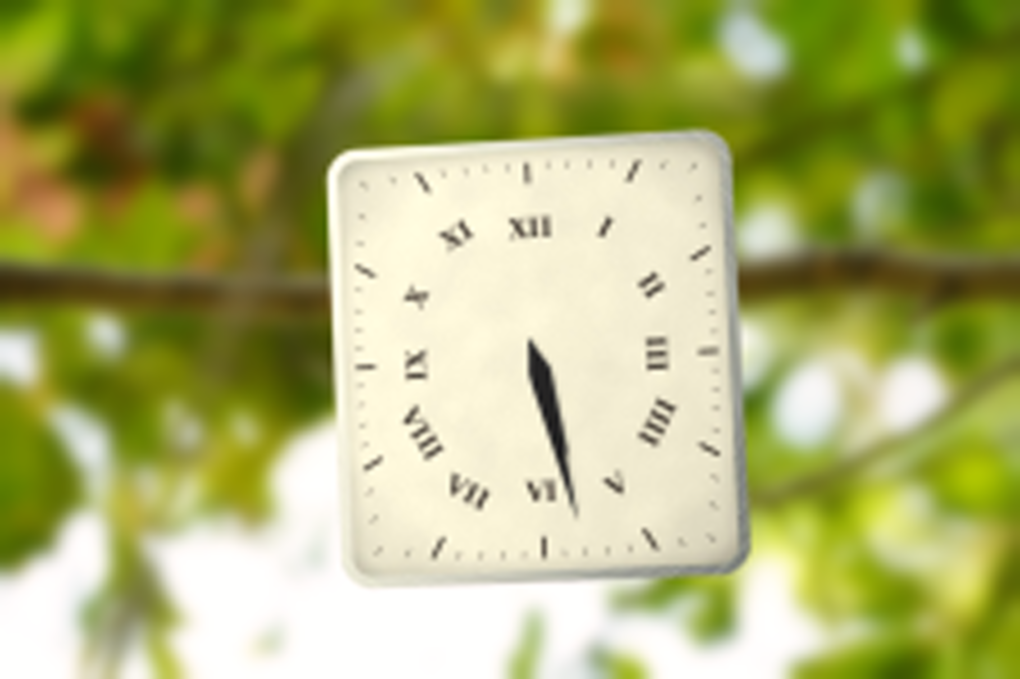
5:28
